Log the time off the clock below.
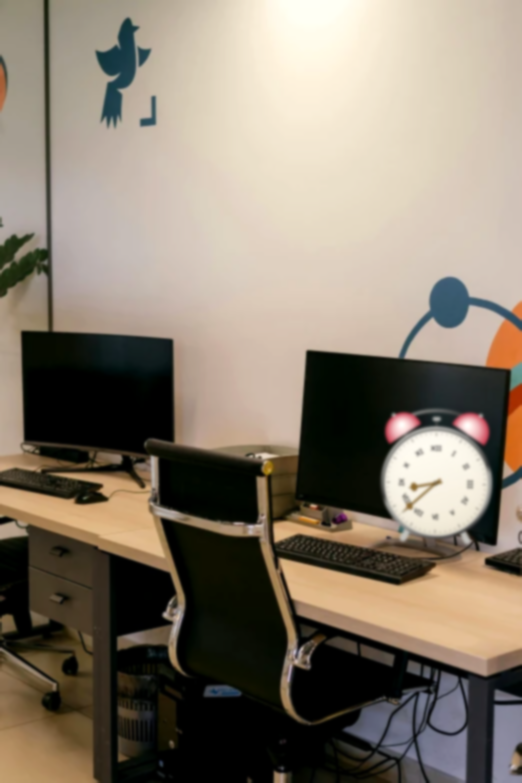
8:38
